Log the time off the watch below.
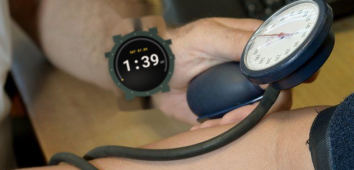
1:39
